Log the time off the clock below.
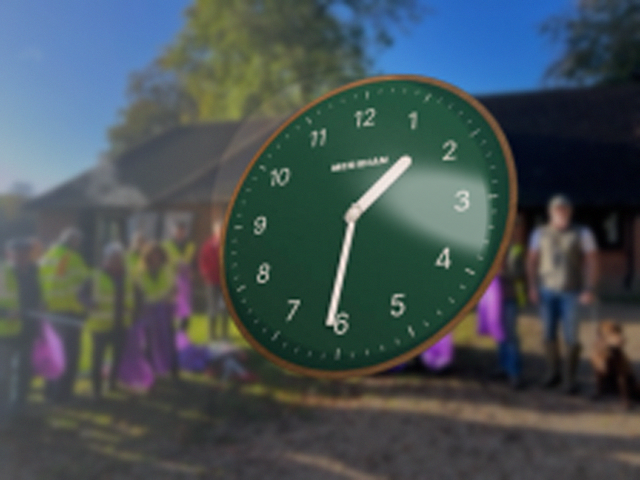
1:31
